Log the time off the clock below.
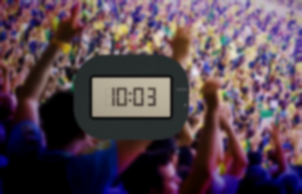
10:03
